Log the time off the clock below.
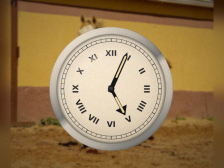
5:04
